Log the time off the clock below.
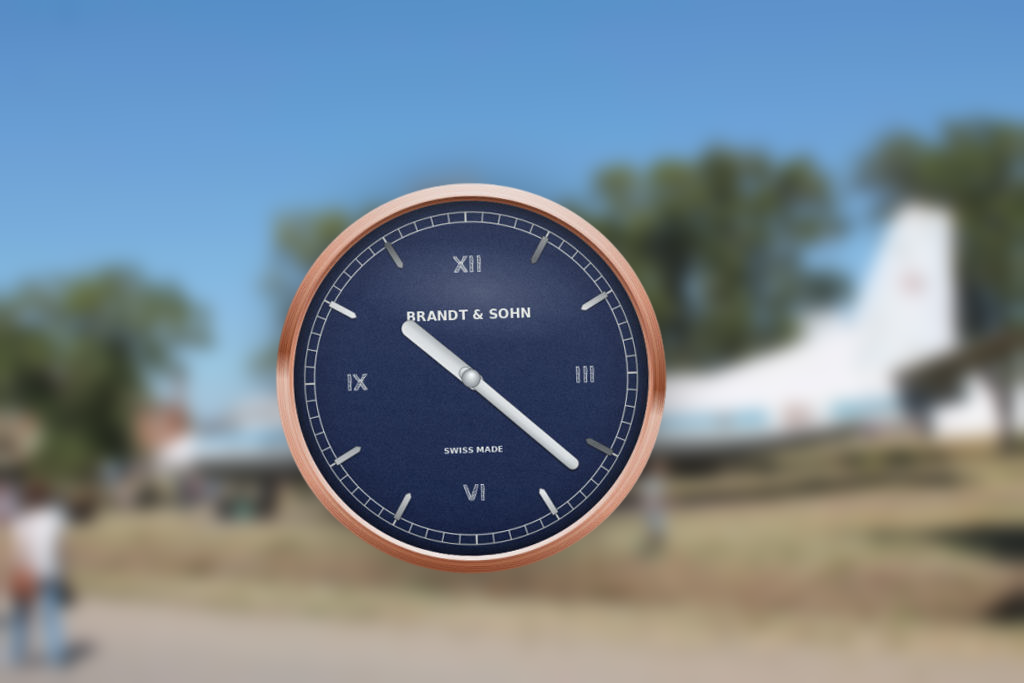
10:22
